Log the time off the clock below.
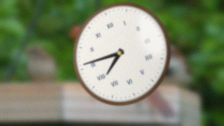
7:46
